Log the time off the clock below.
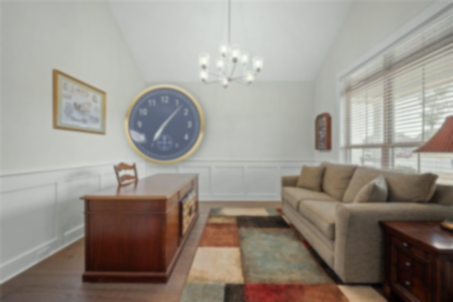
7:07
